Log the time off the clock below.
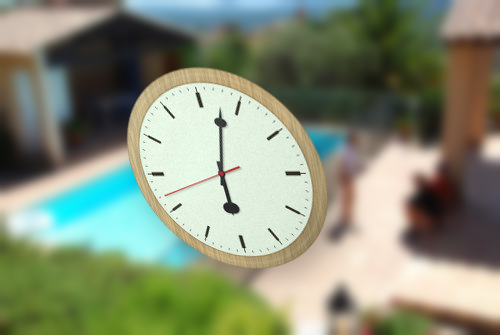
6:02:42
